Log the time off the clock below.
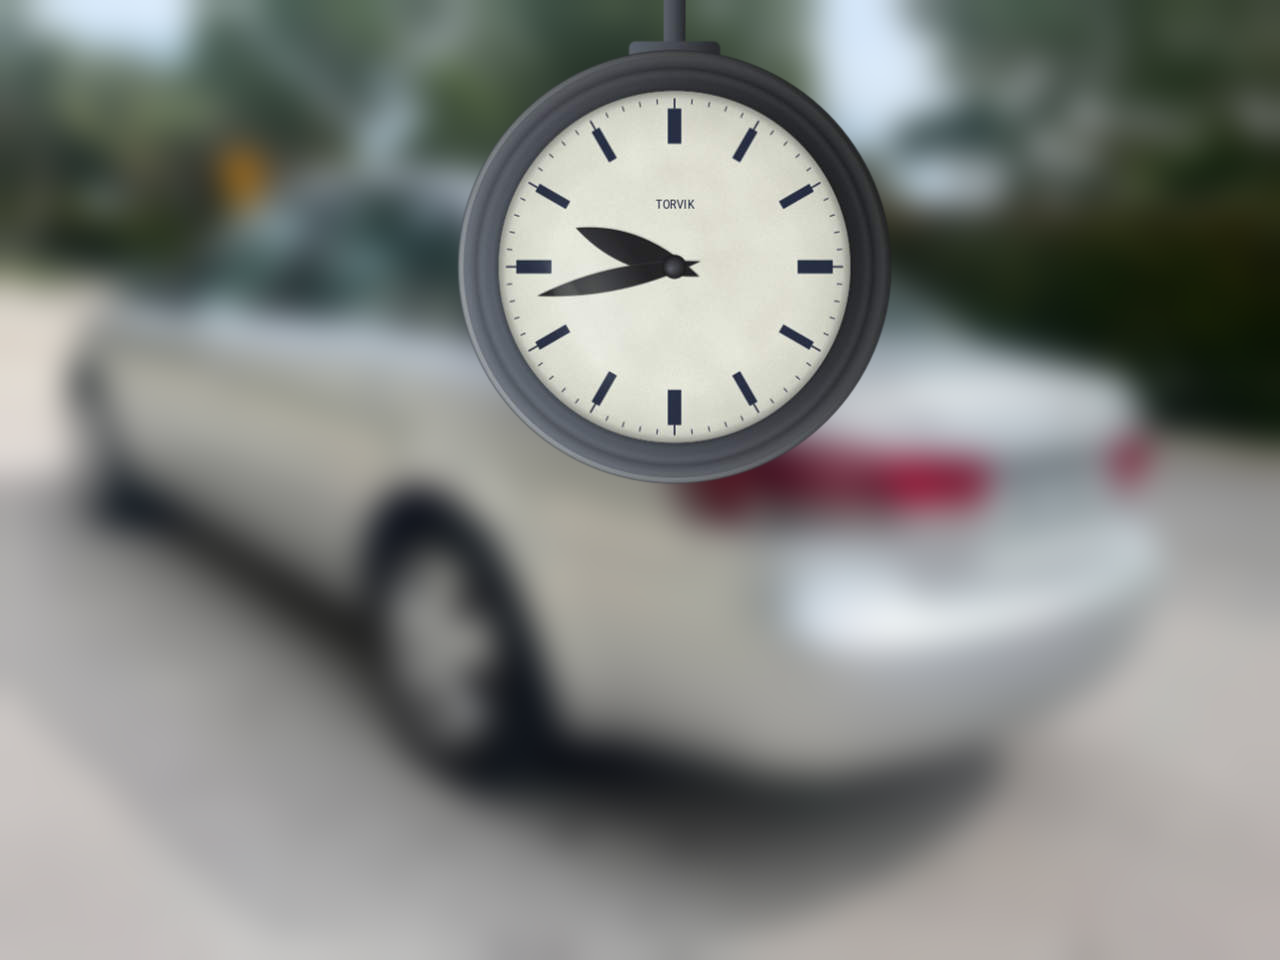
9:43
